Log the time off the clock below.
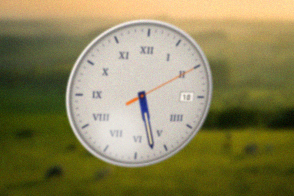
5:27:10
